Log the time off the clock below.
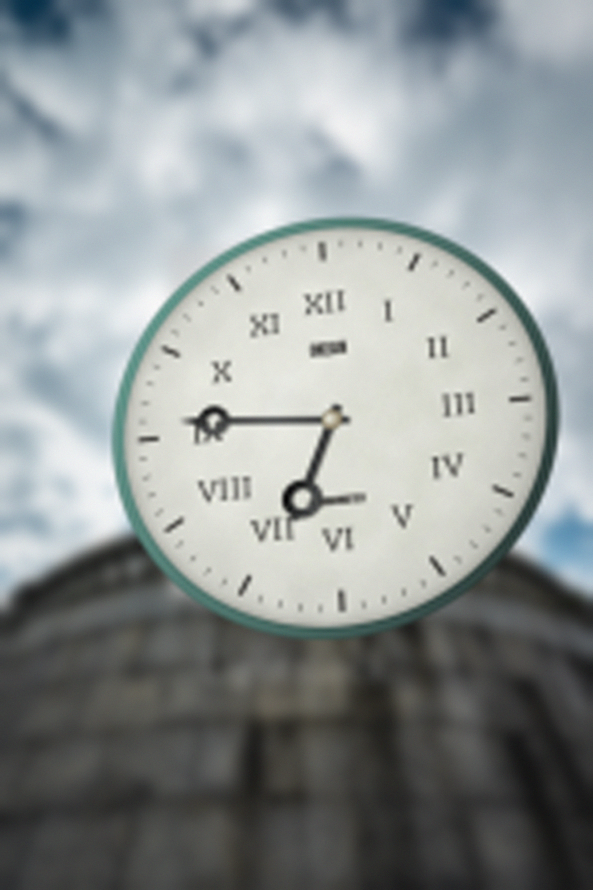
6:46
